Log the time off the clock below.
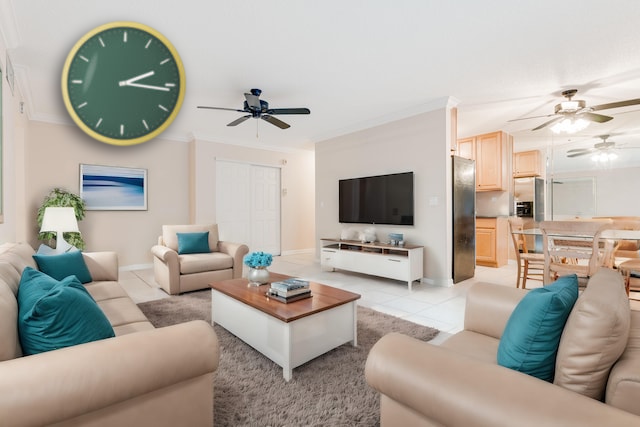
2:16
